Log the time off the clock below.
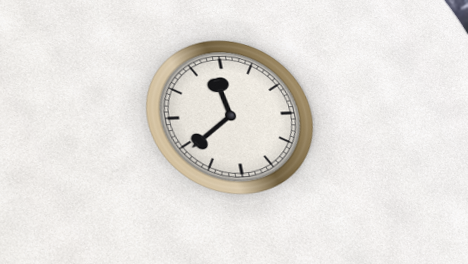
11:39
